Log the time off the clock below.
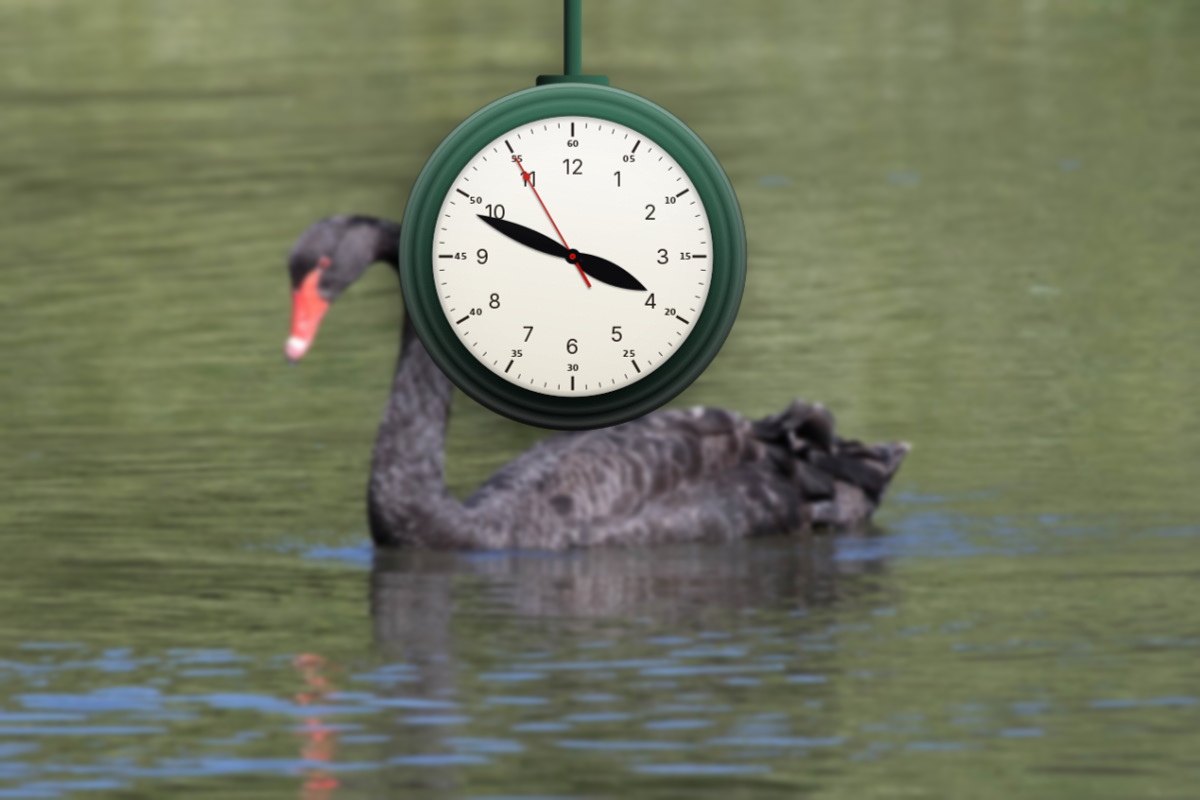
3:48:55
